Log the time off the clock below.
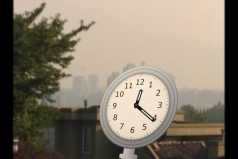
12:21
